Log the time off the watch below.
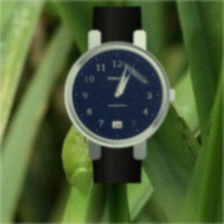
1:03
